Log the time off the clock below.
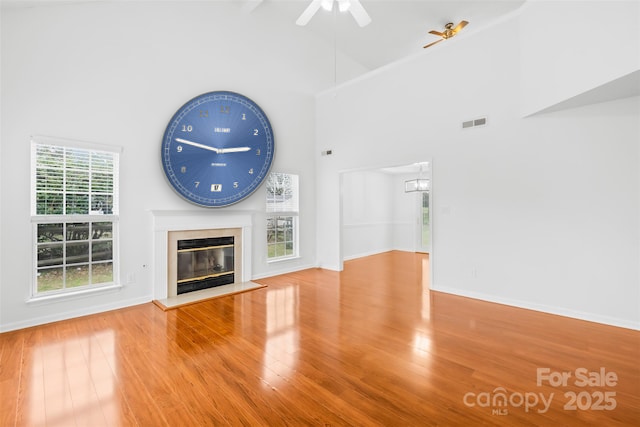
2:47
